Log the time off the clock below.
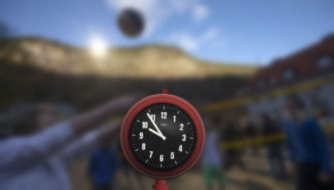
9:54
